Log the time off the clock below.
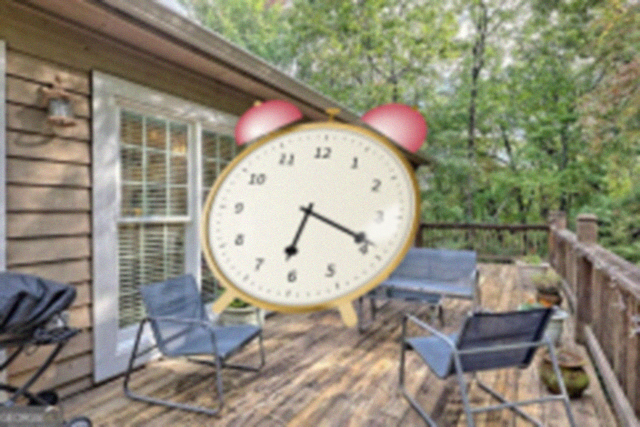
6:19
